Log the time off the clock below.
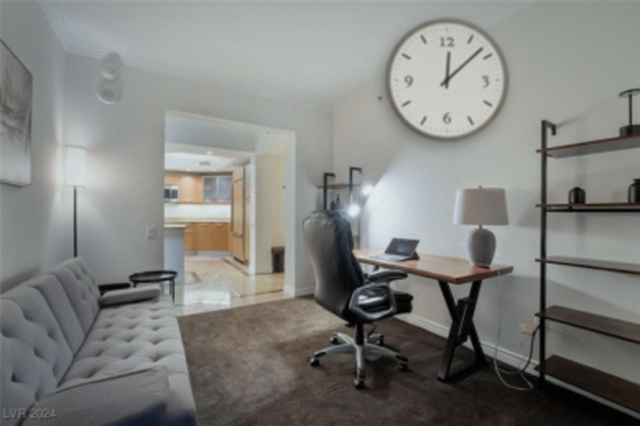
12:08
